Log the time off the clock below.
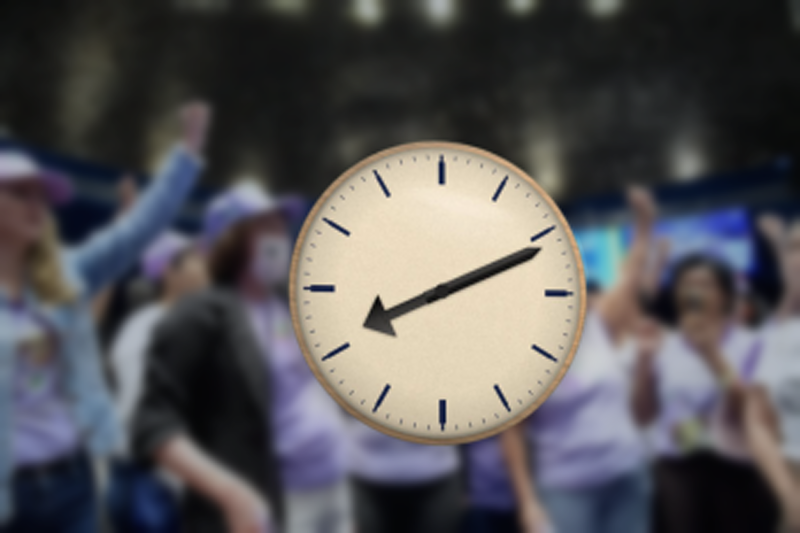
8:11
